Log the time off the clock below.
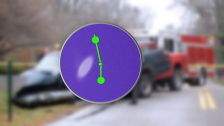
5:58
